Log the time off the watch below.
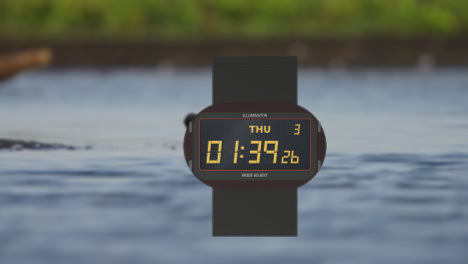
1:39:26
